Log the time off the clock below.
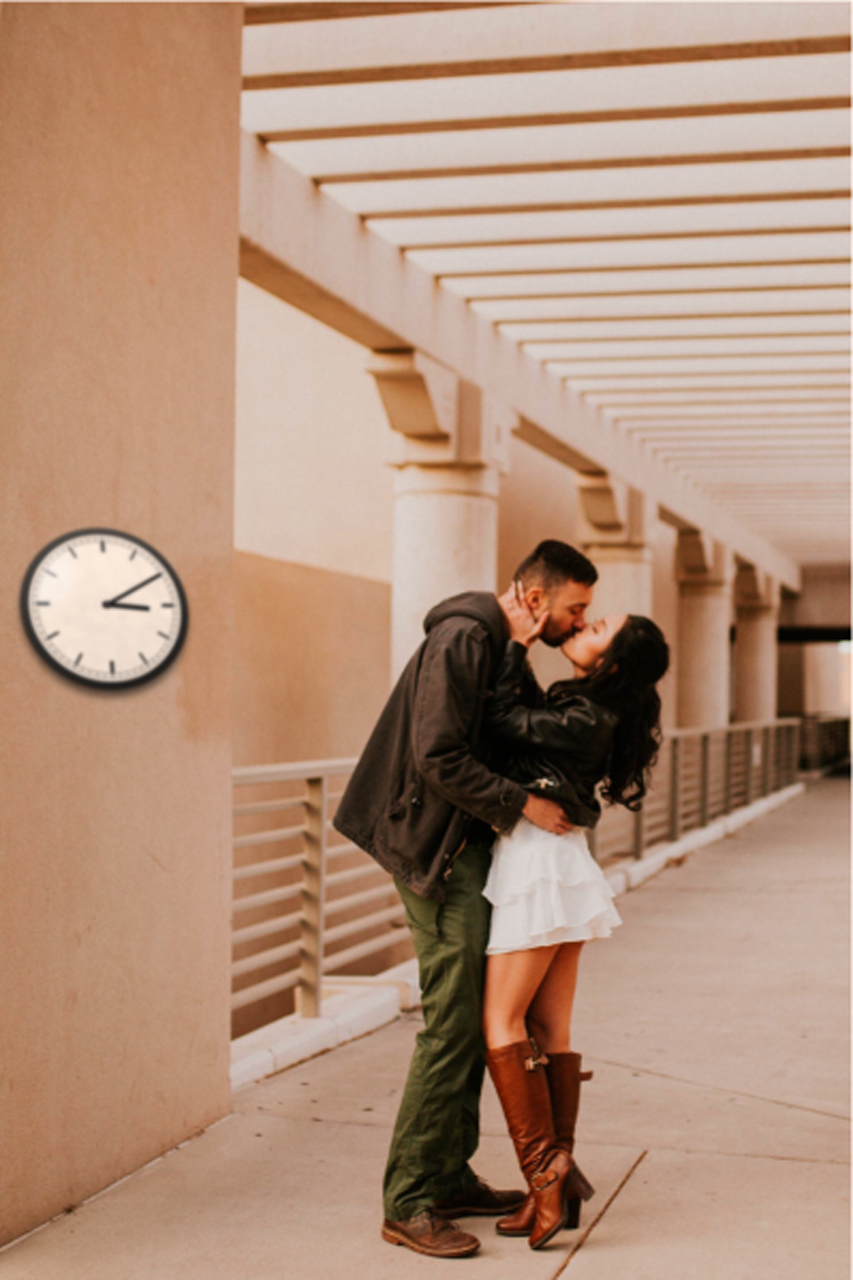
3:10
